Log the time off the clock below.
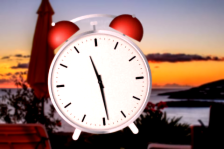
11:29
